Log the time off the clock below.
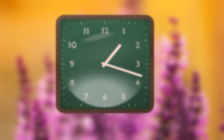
1:18
